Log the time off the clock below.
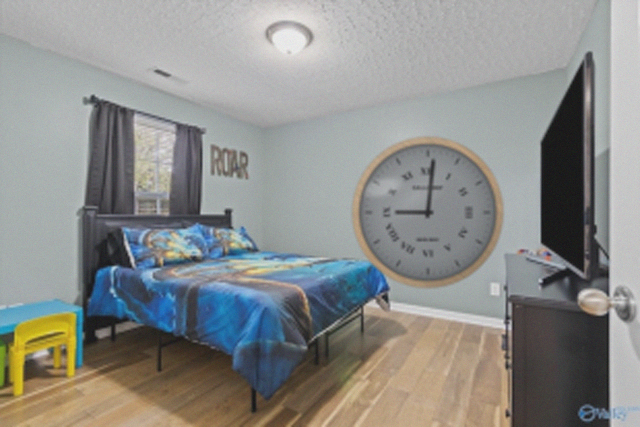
9:01
